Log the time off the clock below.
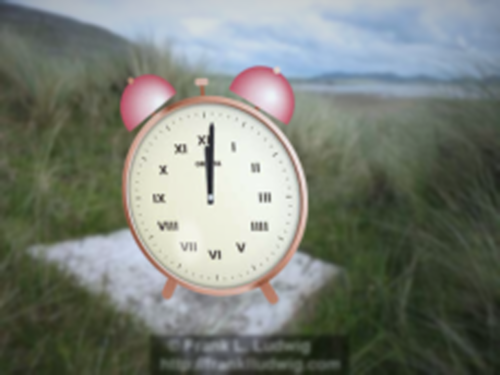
12:01
